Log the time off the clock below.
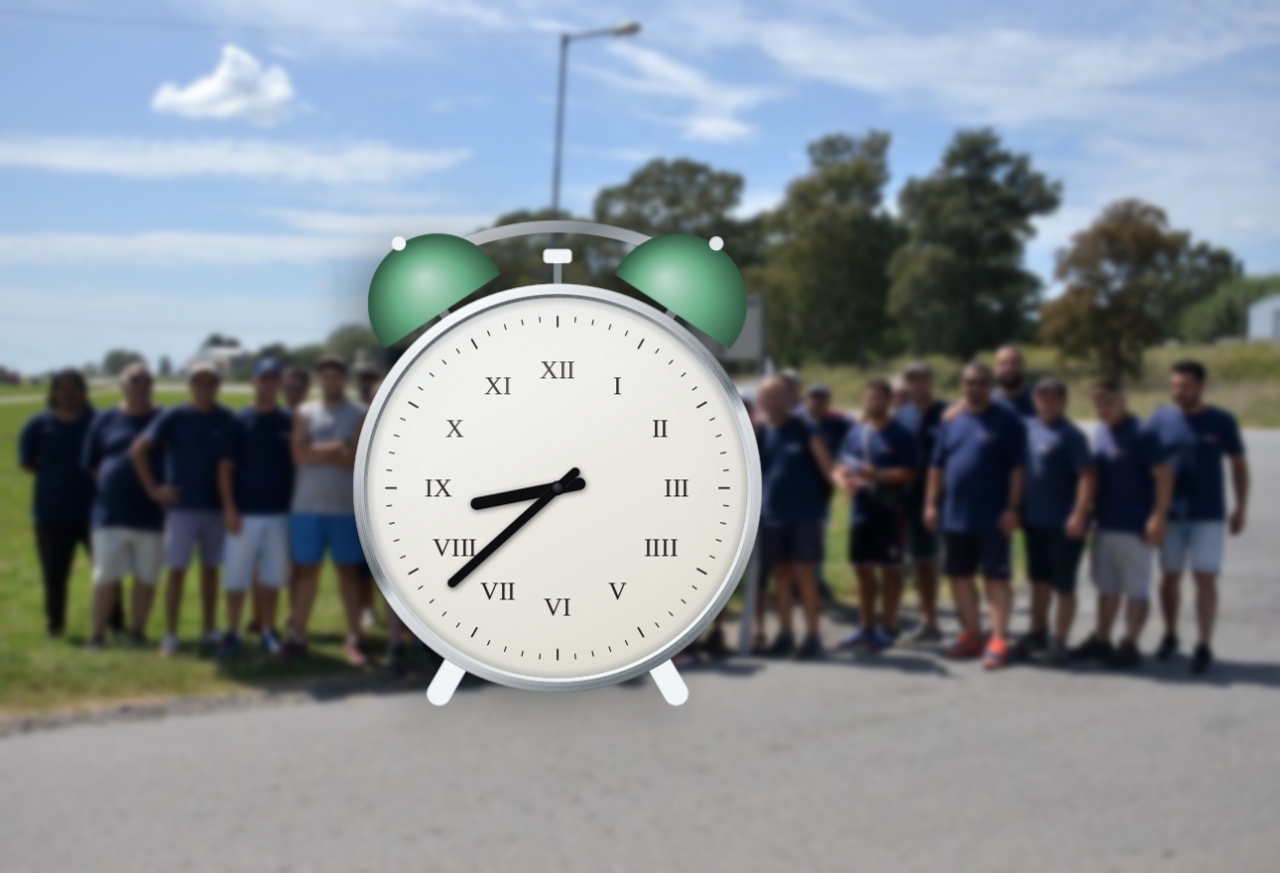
8:38
